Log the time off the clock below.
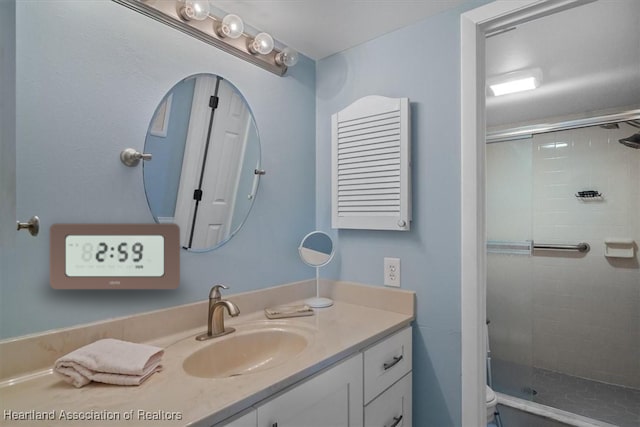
2:59
